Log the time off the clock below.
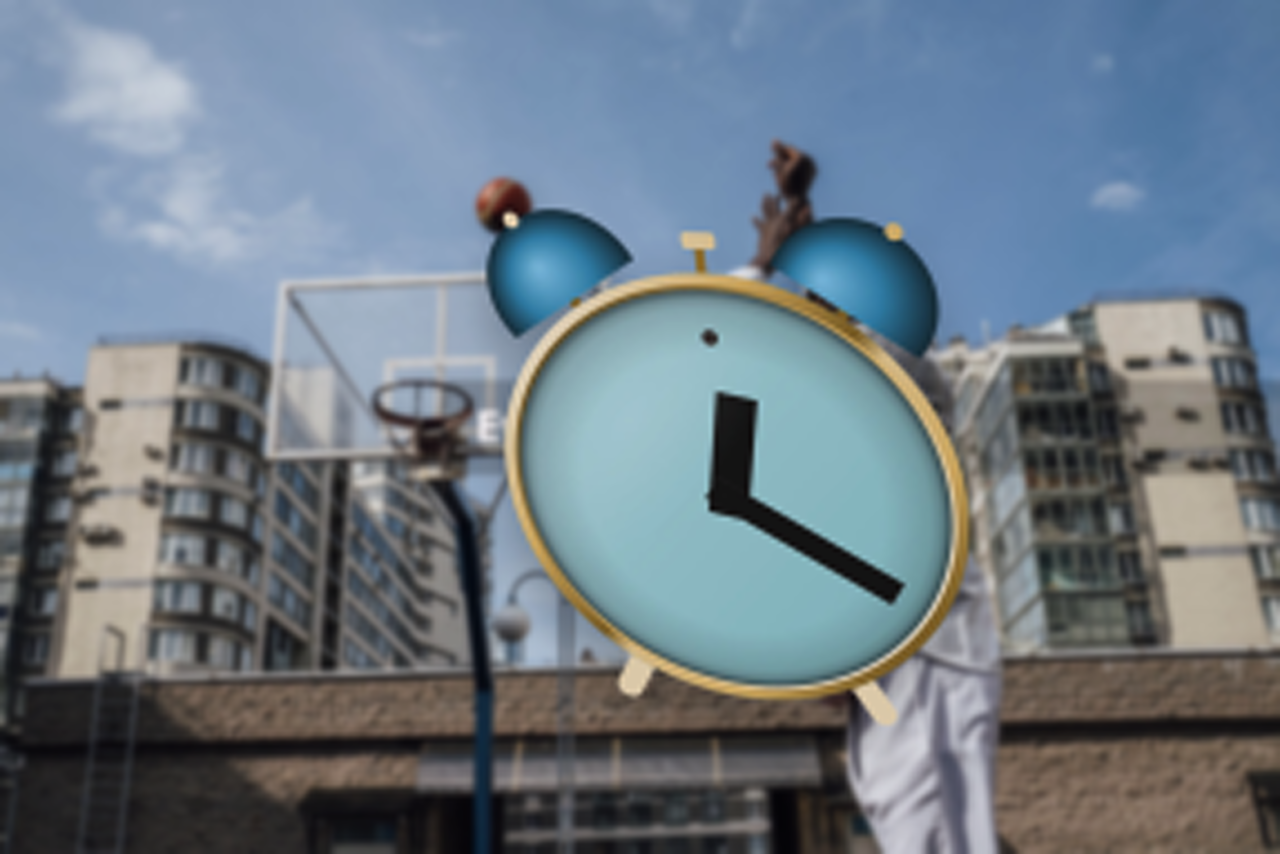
12:20
